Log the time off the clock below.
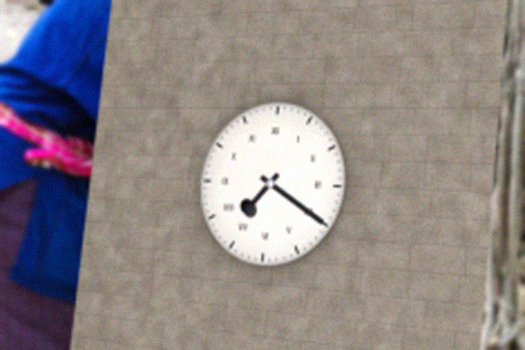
7:20
